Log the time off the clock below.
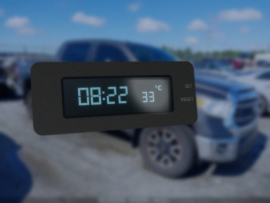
8:22
